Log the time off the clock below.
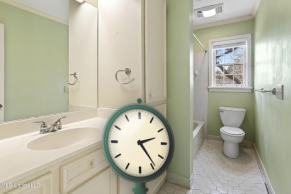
2:24
